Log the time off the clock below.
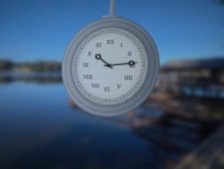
10:14
